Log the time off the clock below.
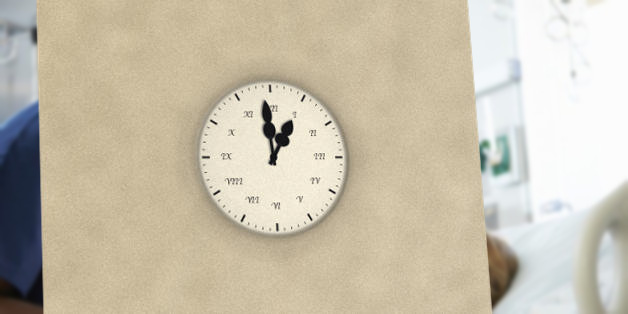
12:59
